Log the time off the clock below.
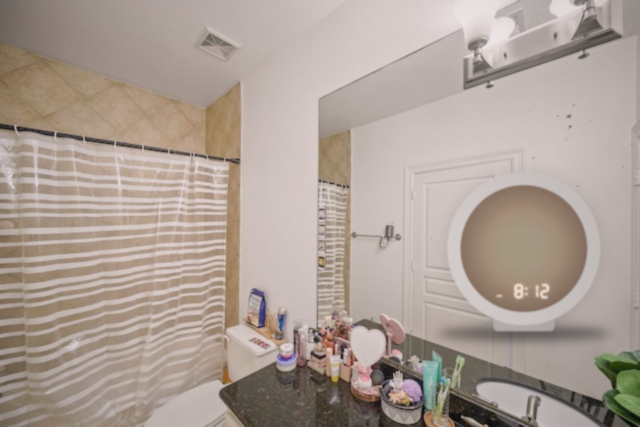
8:12
